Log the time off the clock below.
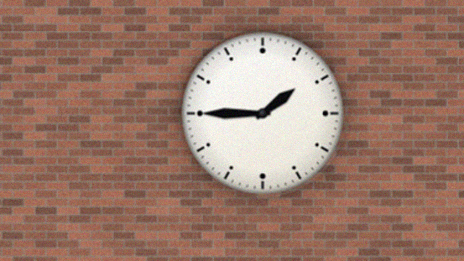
1:45
